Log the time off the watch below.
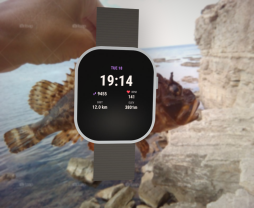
19:14
